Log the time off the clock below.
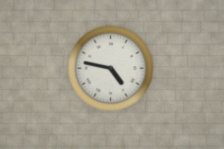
4:47
